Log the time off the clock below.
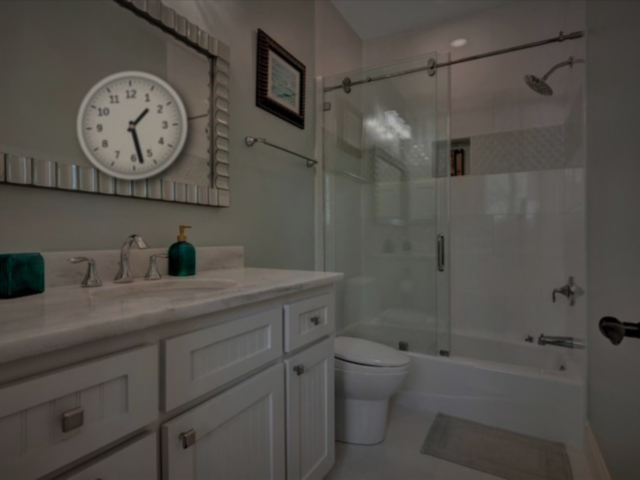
1:28
